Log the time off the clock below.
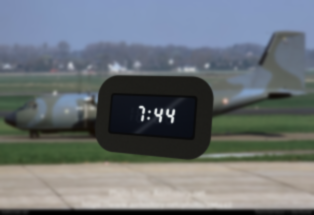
7:44
